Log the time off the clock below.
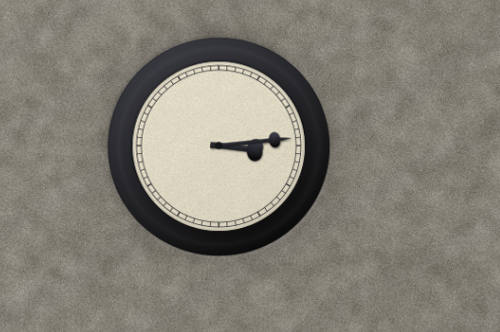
3:14
